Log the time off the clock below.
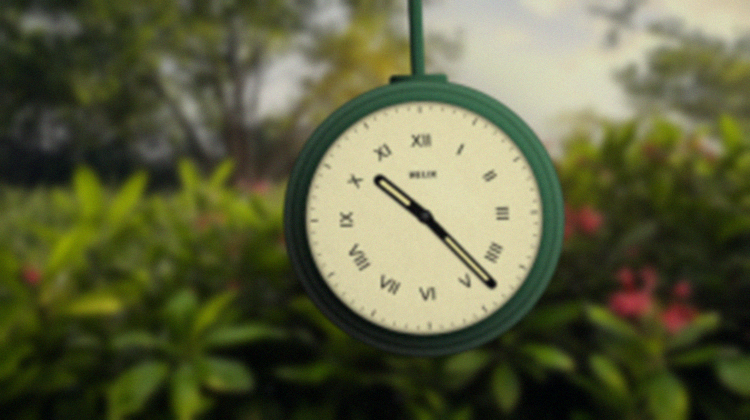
10:23
